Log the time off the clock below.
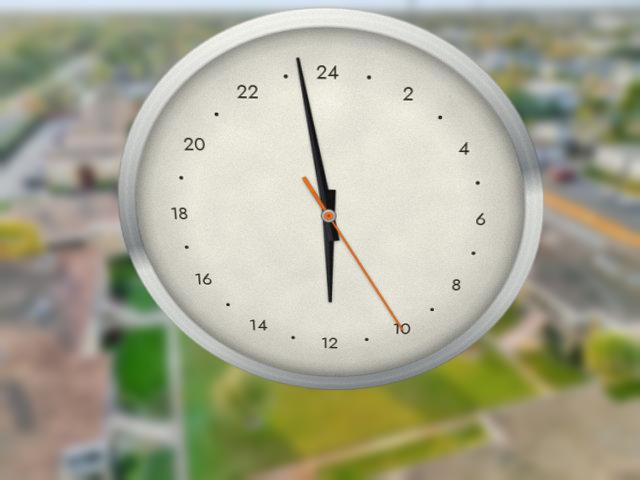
11:58:25
